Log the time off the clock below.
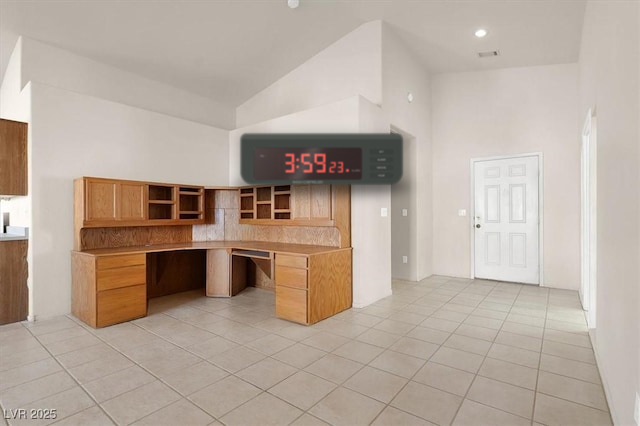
3:59:23
